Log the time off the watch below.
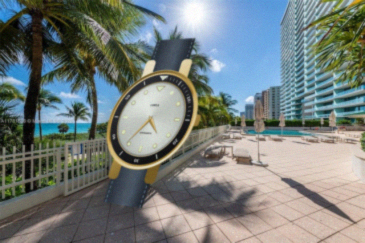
4:36
